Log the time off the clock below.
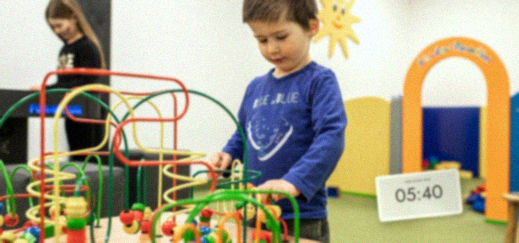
5:40
